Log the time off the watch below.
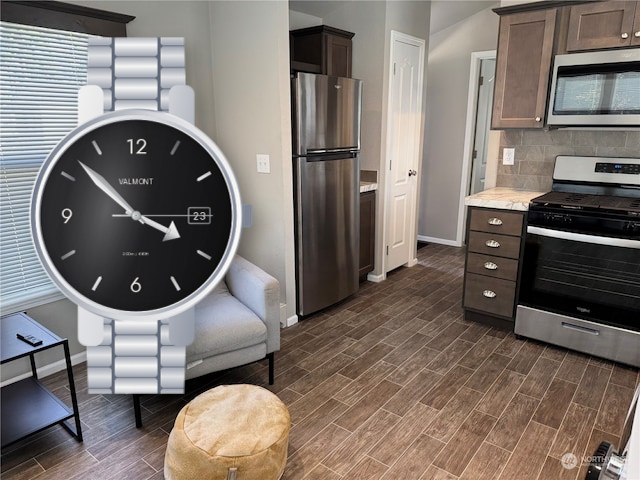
3:52:15
